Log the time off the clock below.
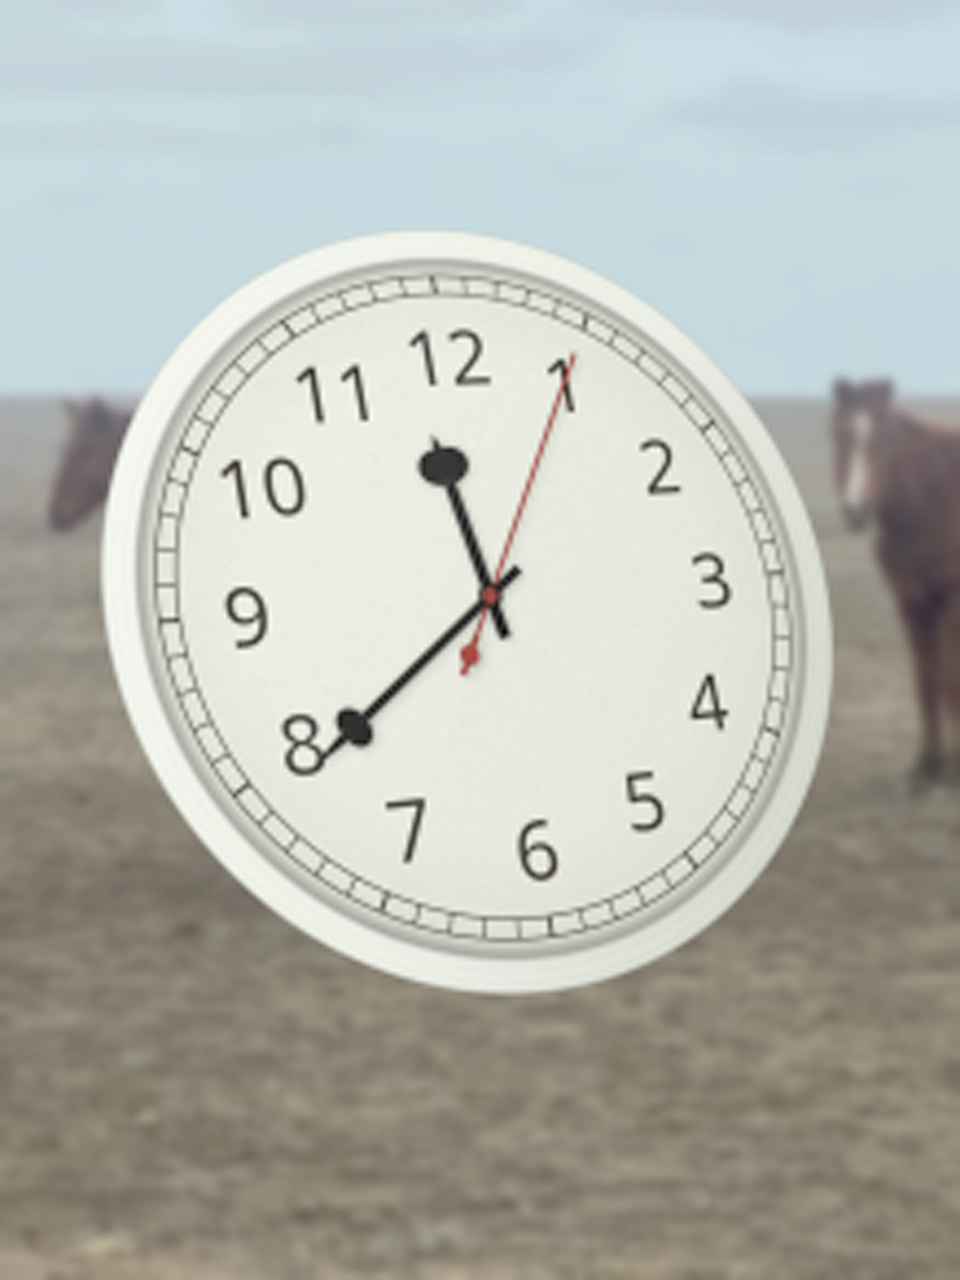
11:39:05
